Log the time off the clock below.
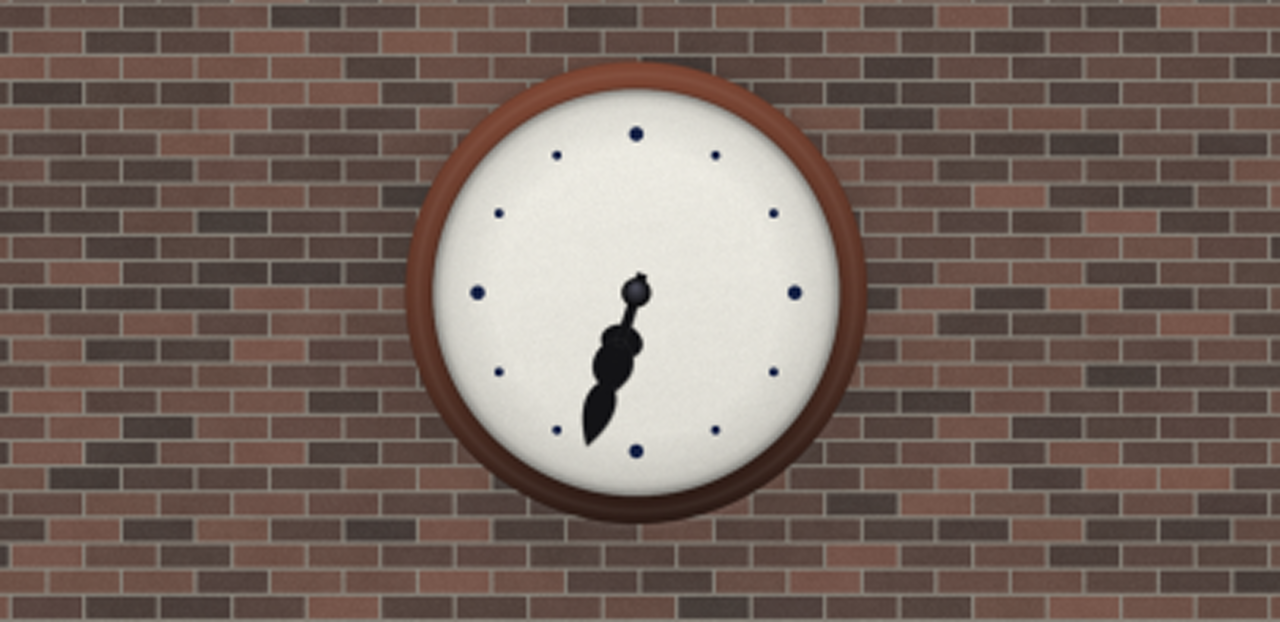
6:33
